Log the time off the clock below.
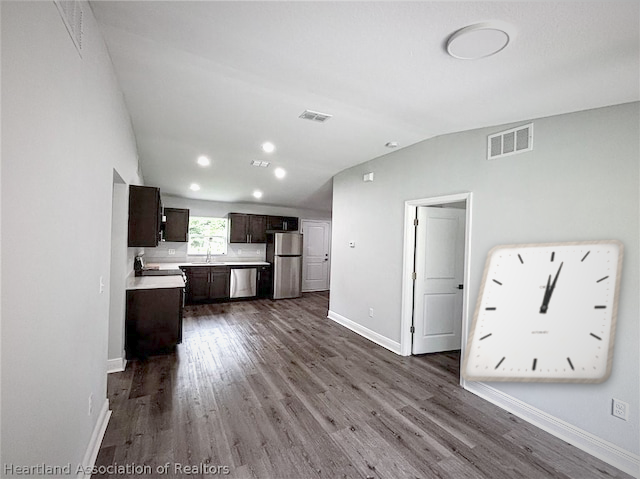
12:02
